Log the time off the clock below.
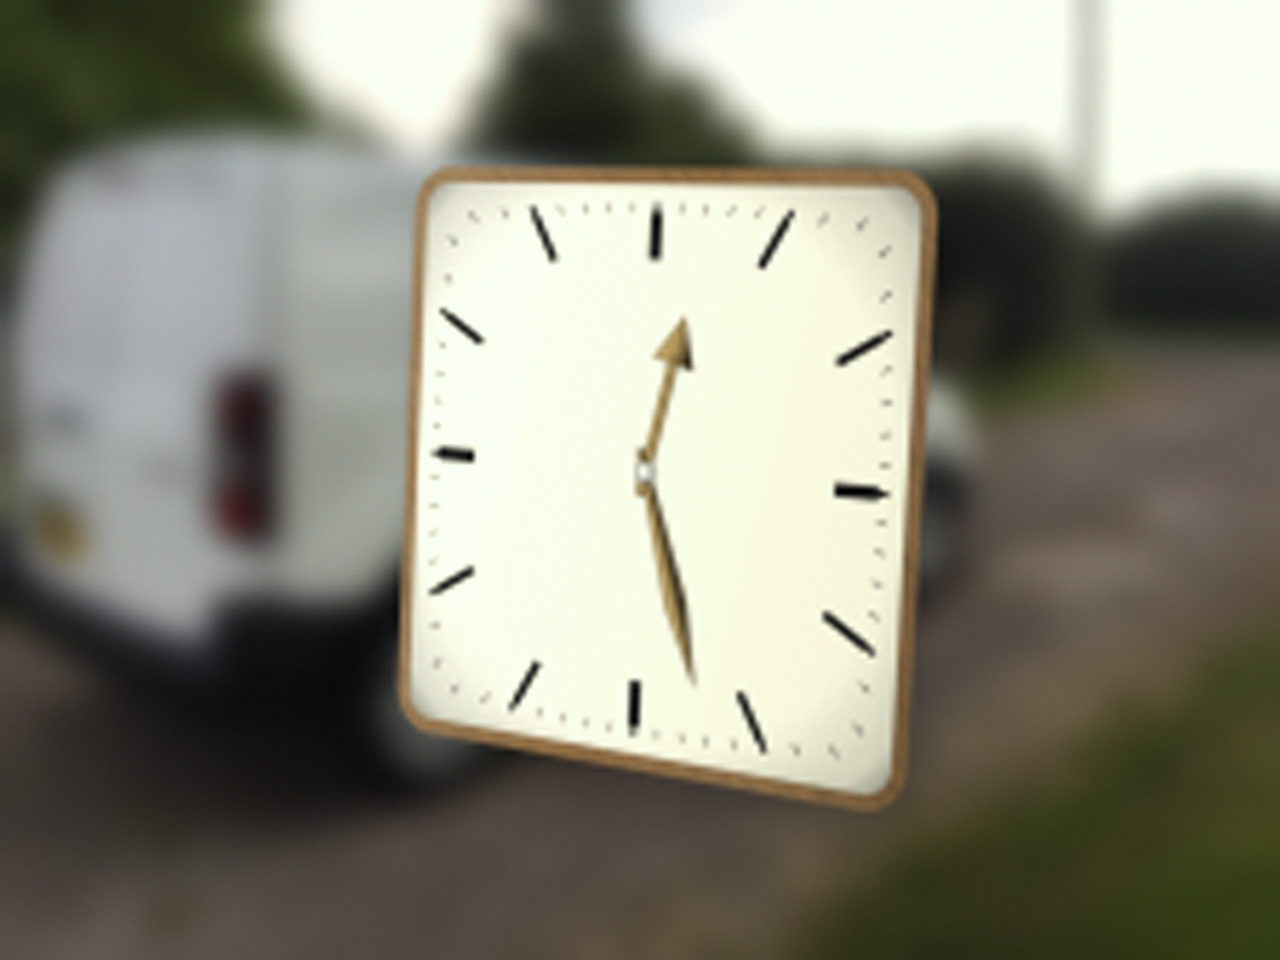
12:27
